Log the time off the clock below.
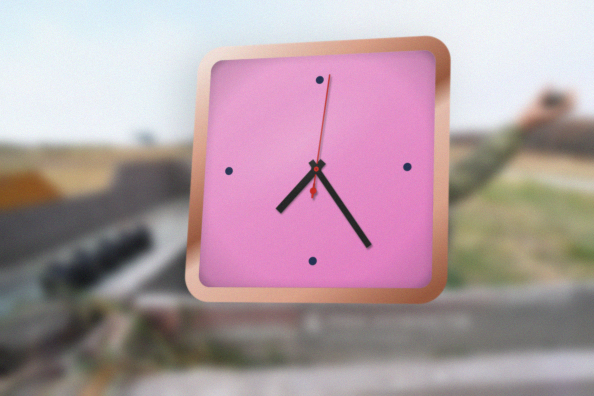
7:24:01
